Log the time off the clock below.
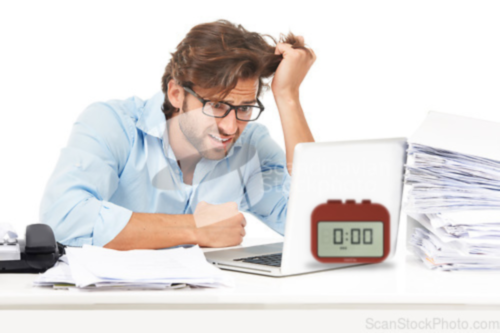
0:00
